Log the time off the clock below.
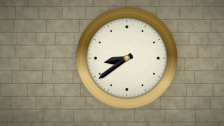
8:39
